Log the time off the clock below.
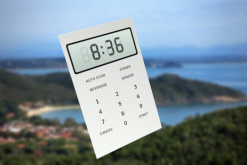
8:36
